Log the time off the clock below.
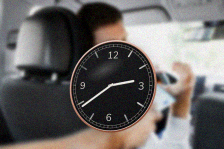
2:39
